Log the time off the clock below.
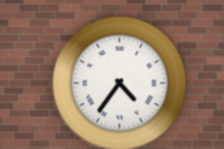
4:36
